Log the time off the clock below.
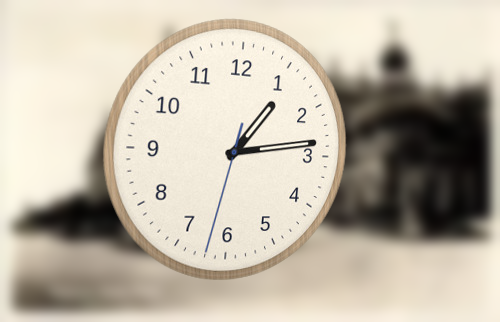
1:13:32
